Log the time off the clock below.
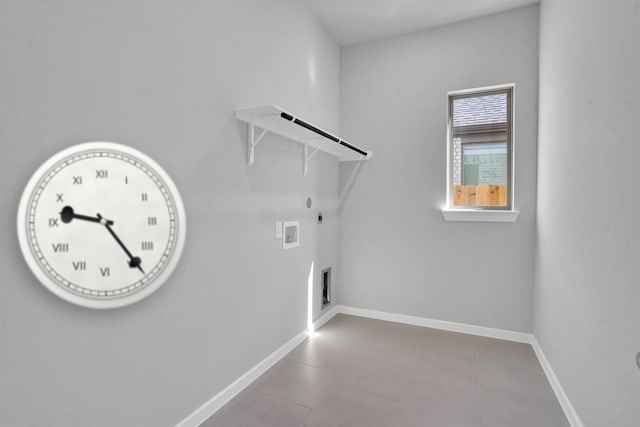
9:24
